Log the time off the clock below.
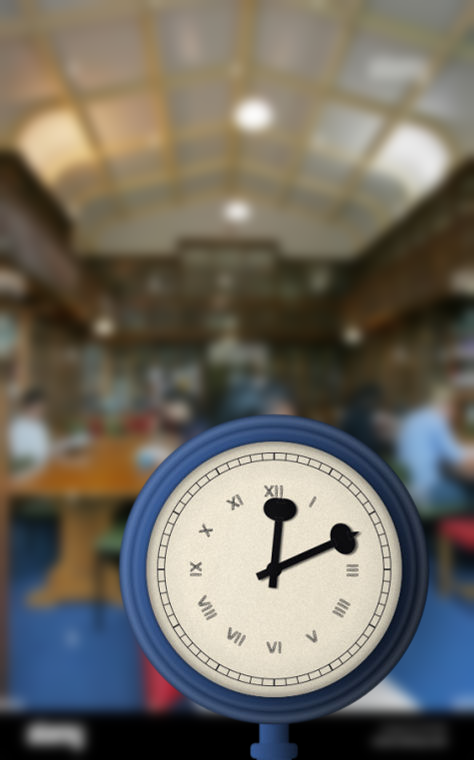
12:11
